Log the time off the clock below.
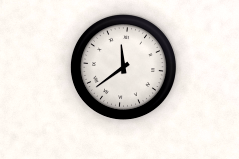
11:38
